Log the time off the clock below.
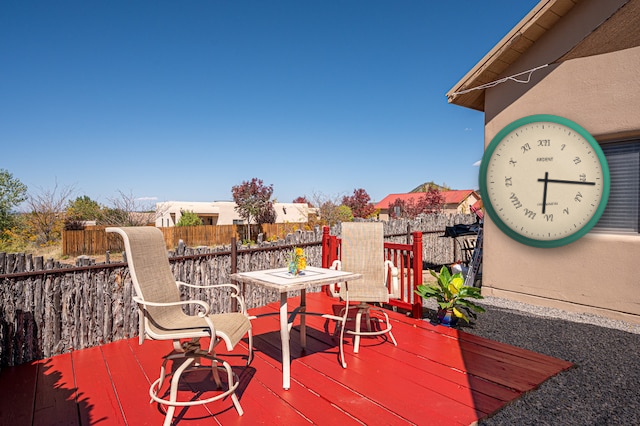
6:16
